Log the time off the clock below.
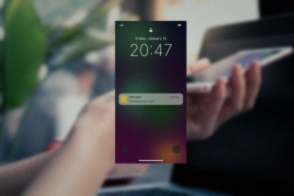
20:47
